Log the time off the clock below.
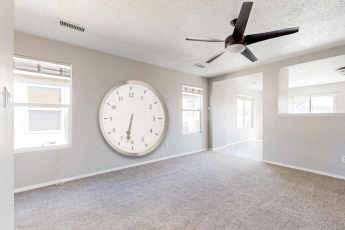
6:32
